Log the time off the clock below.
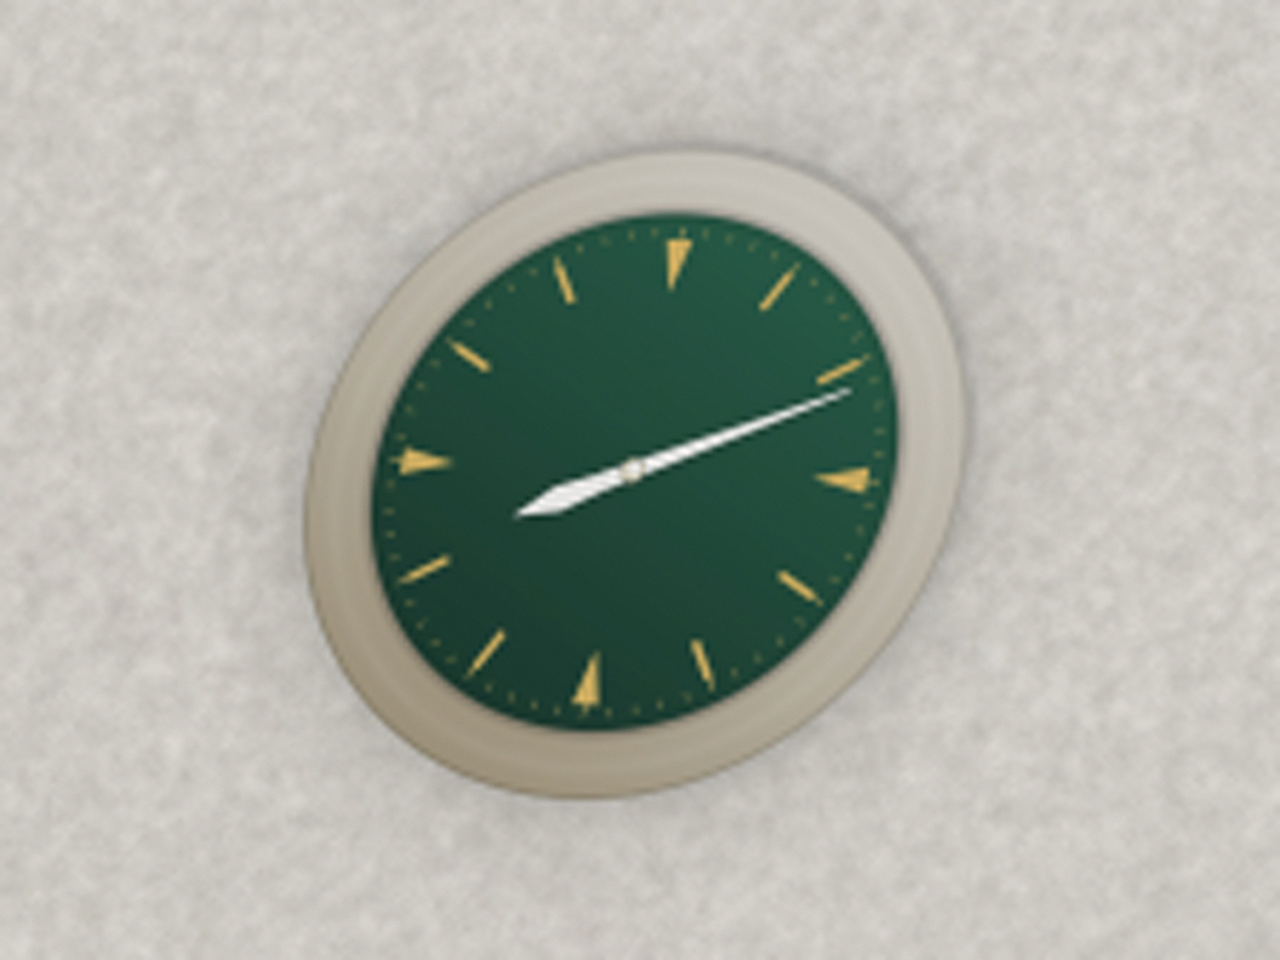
8:11
